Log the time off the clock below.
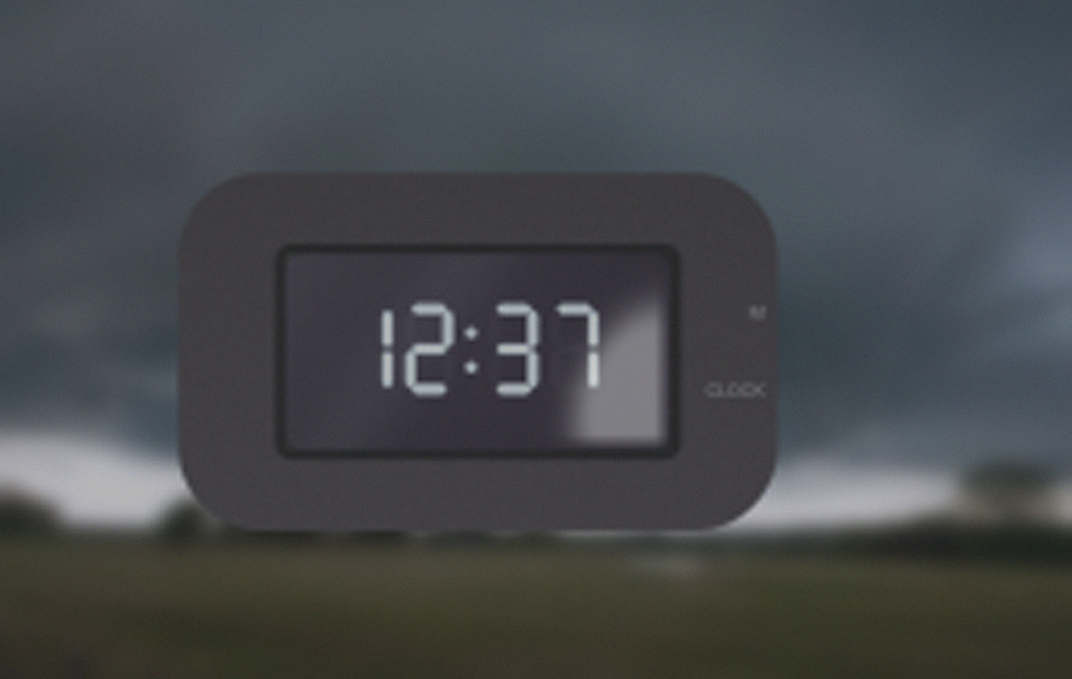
12:37
